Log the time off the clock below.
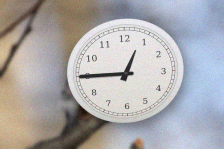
12:45
